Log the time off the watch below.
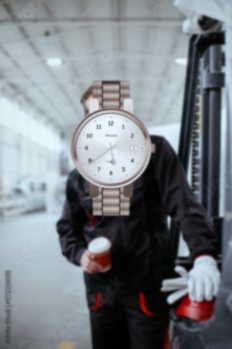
5:39
